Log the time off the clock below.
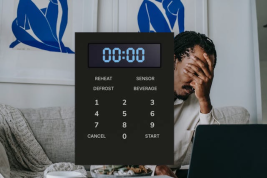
0:00
